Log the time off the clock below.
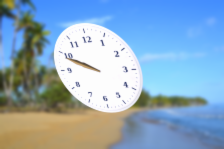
9:49
